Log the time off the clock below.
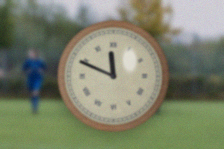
11:49
